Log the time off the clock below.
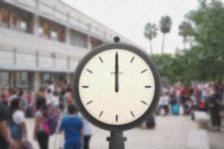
12:00
